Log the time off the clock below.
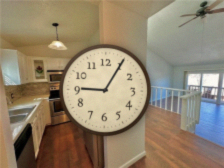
9:05
